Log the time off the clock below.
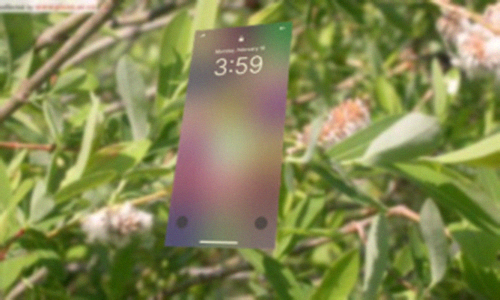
3:59
